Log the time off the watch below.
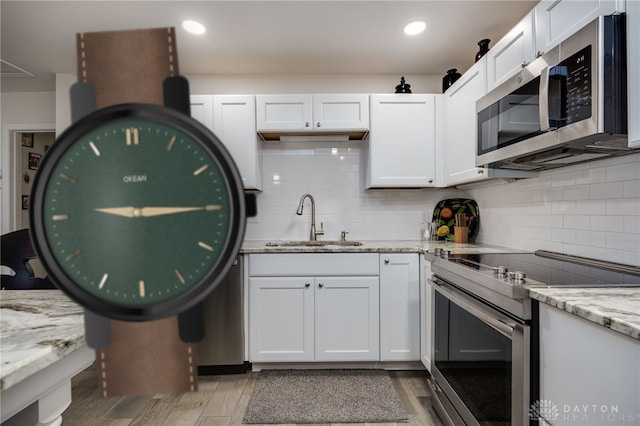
9:15
